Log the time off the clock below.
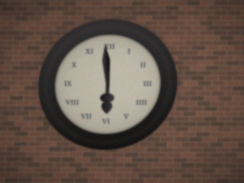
5:59
